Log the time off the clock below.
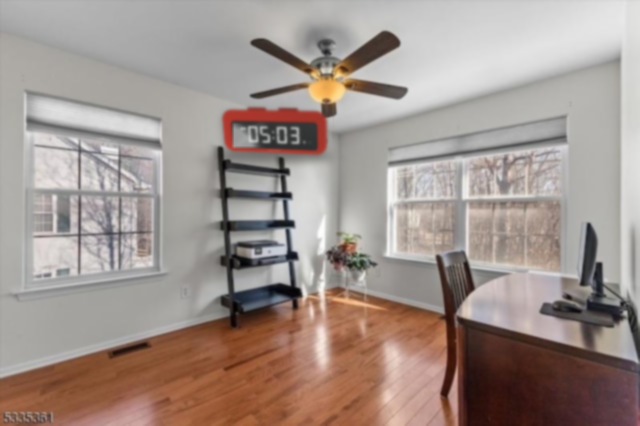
5:03
